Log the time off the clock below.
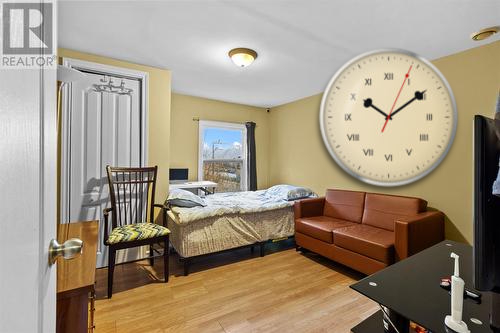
10:09:04
